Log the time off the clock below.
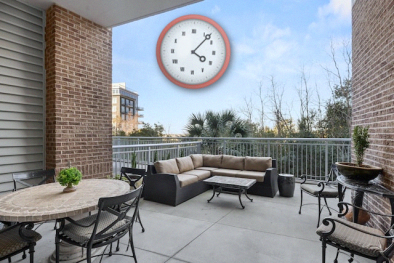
4:07
